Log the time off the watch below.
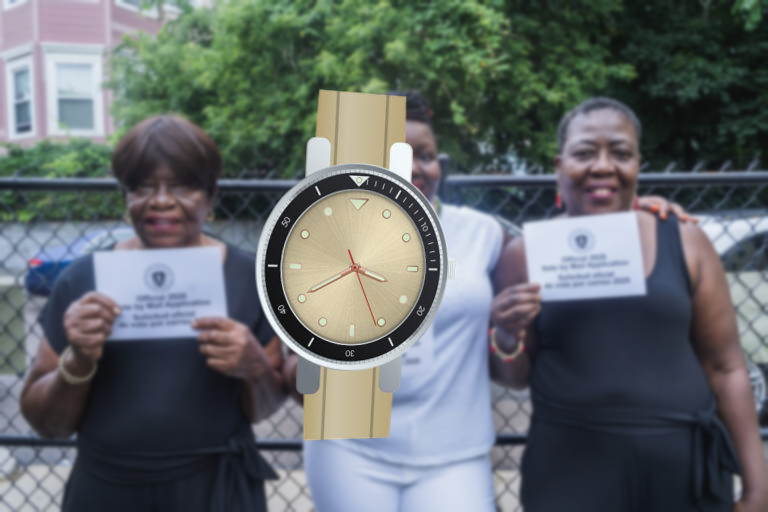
3:40:26
